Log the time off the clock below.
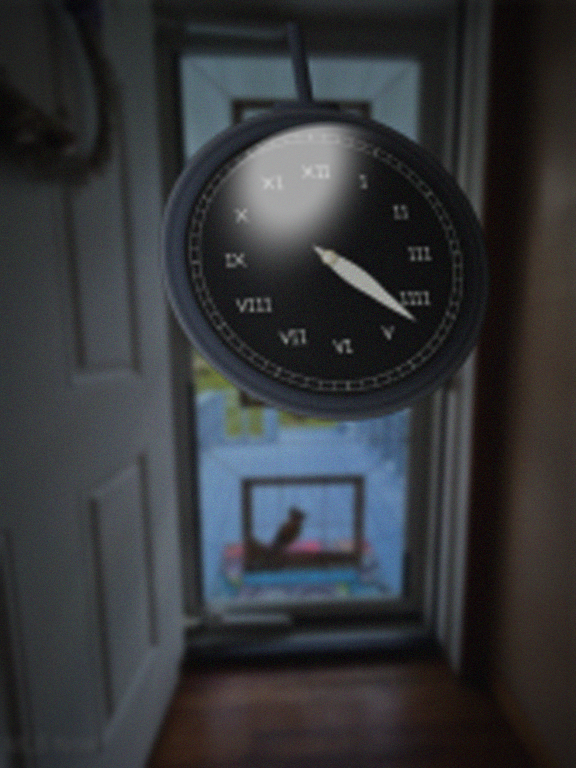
4:22
